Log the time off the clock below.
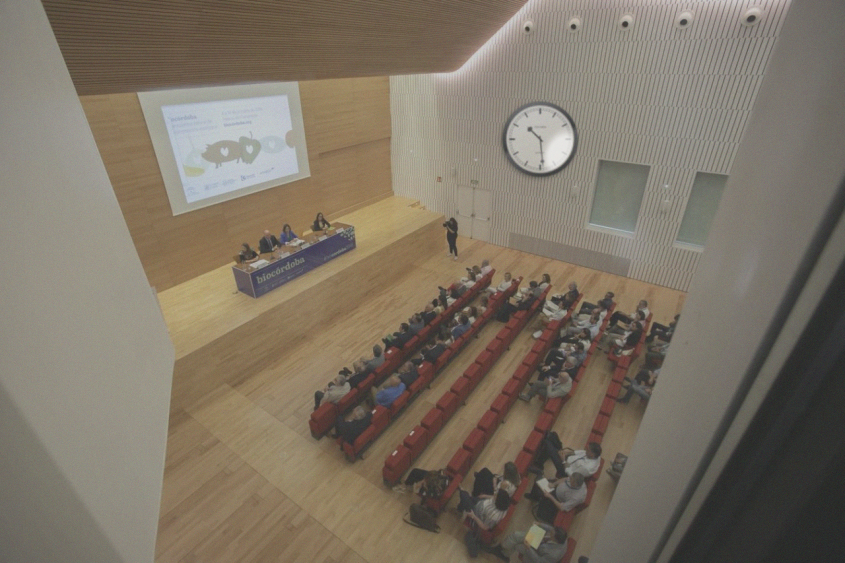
10:29
